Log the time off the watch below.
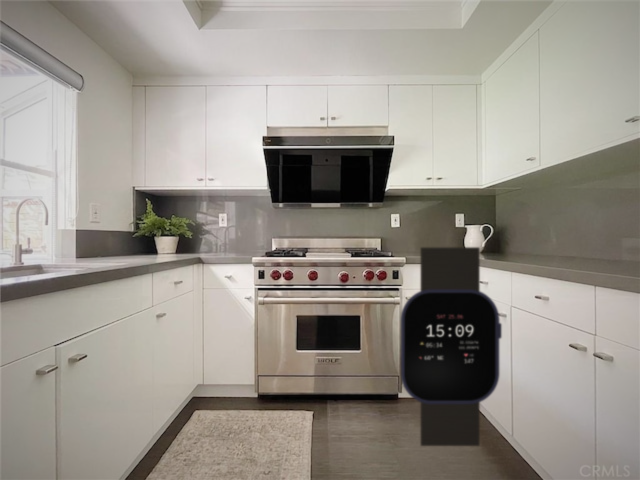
15:09
